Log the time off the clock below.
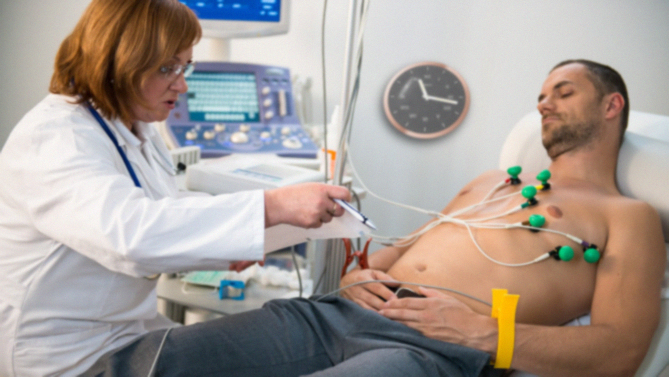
11:17
